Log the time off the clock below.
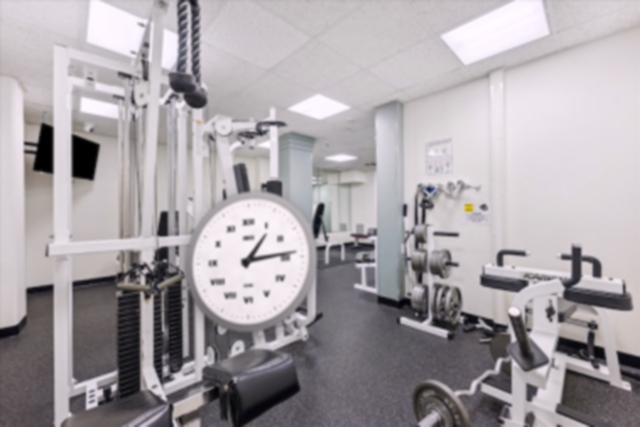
1:14
